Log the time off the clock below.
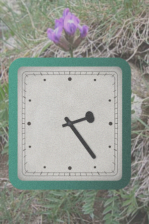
2:24
